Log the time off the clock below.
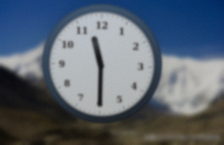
11:30
